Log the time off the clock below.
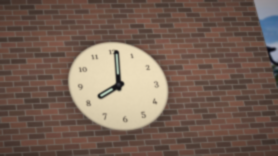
8:01
